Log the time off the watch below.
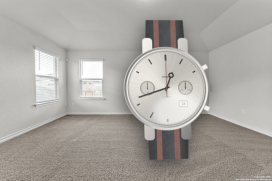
12:42
